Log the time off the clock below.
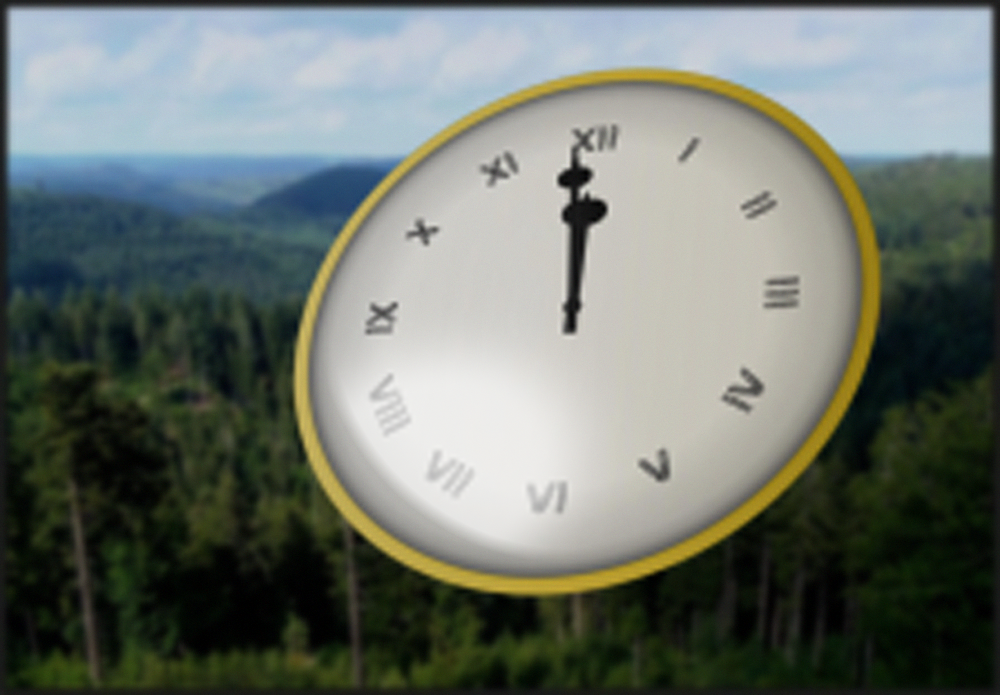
11:59
